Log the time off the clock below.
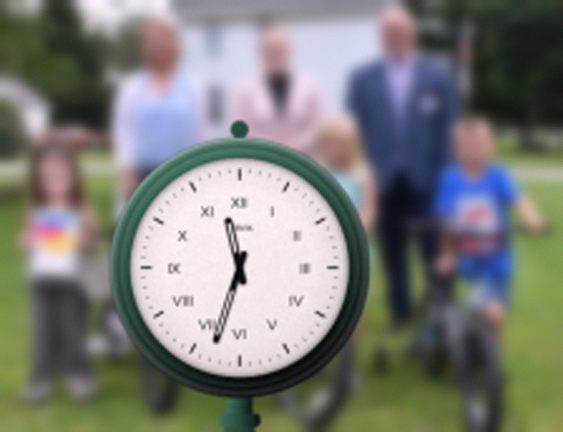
11:33
